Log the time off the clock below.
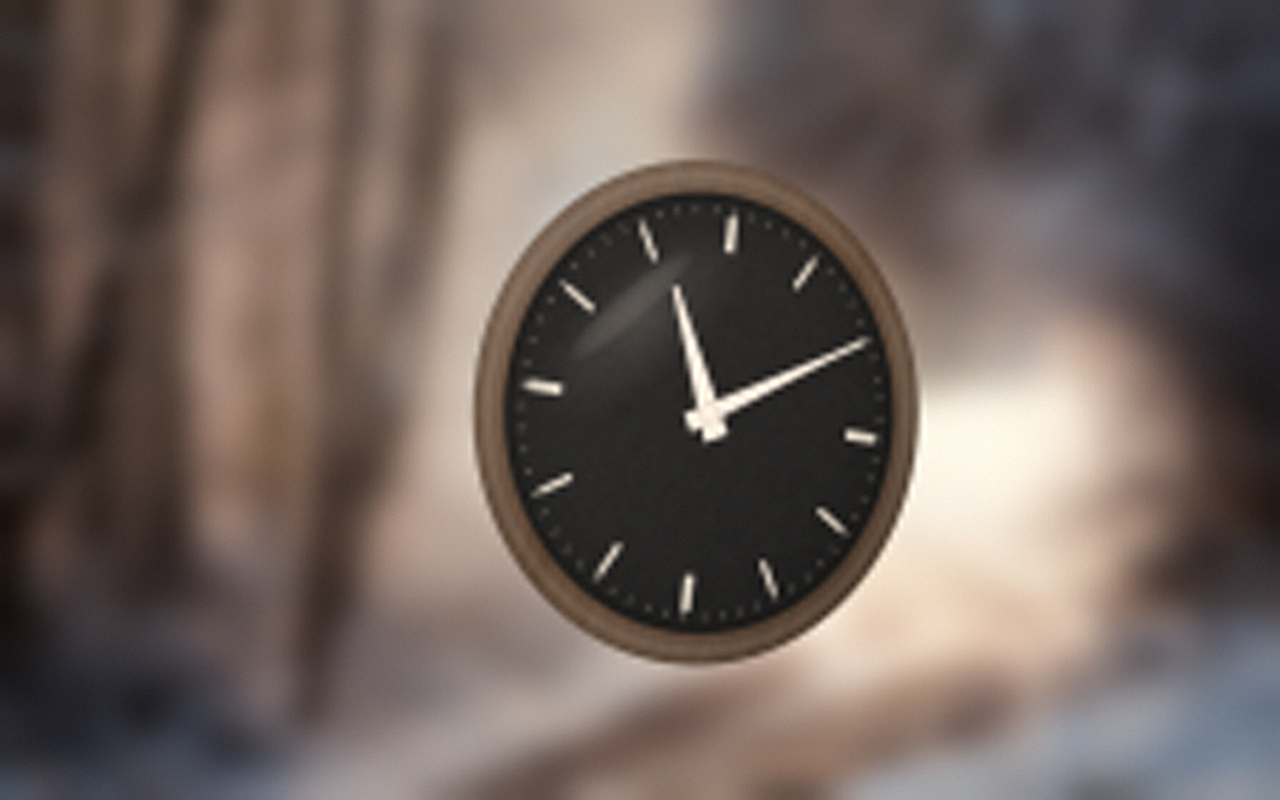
11:10
